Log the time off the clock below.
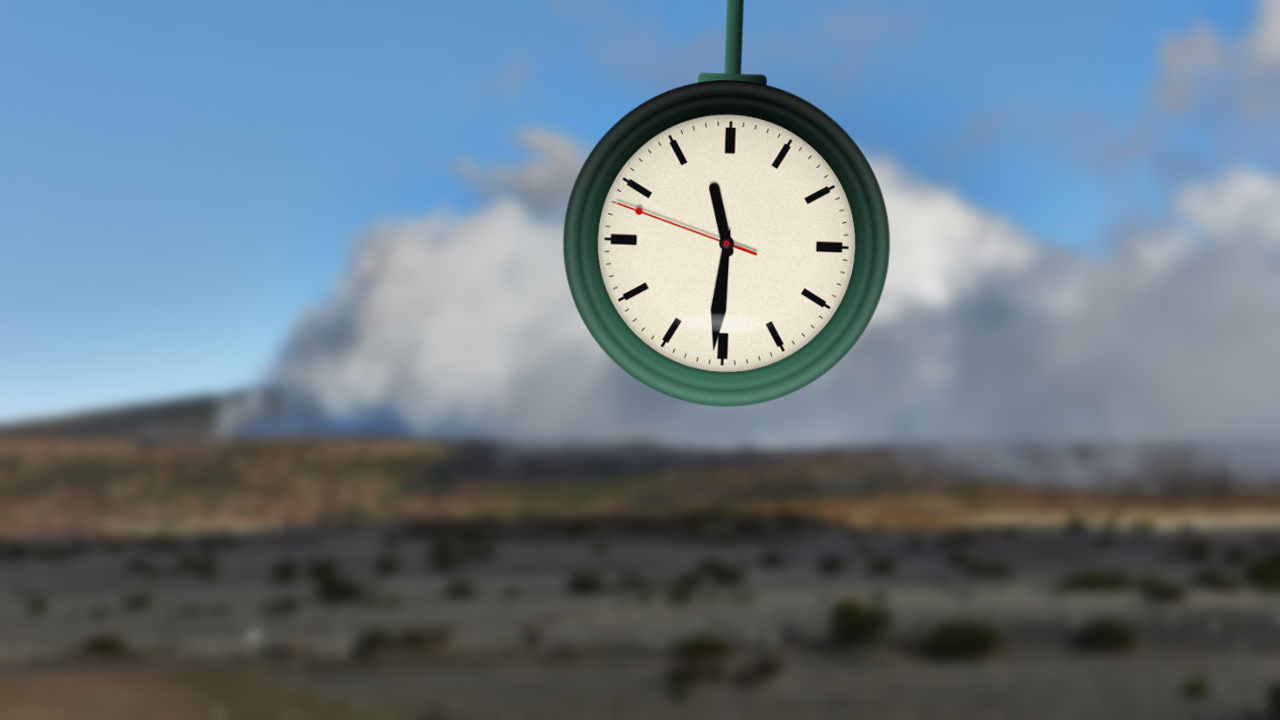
11:30:48
